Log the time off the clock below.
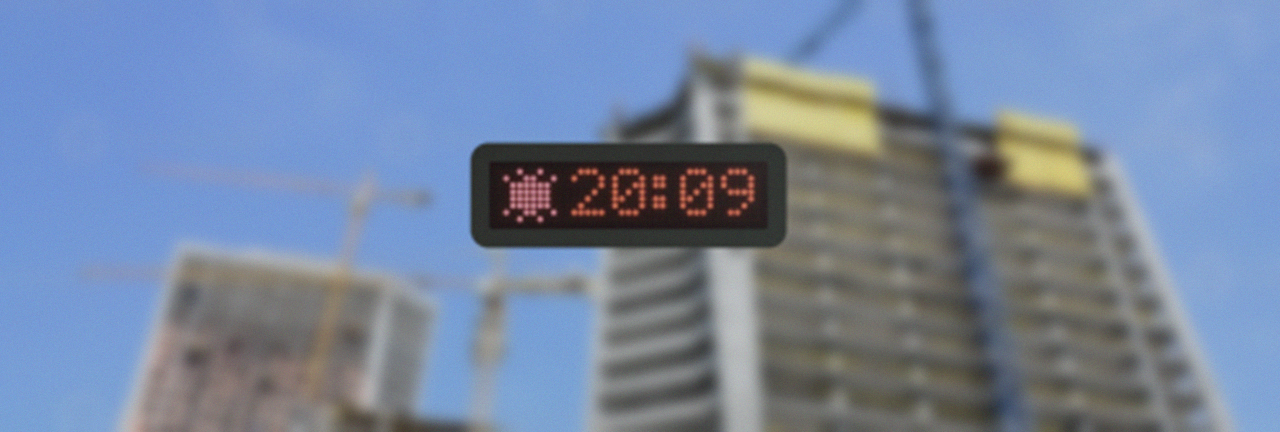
20:09
